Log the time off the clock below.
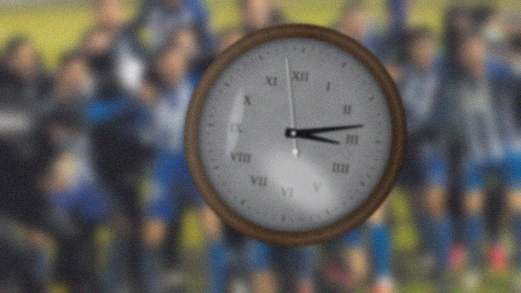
3:12:58
